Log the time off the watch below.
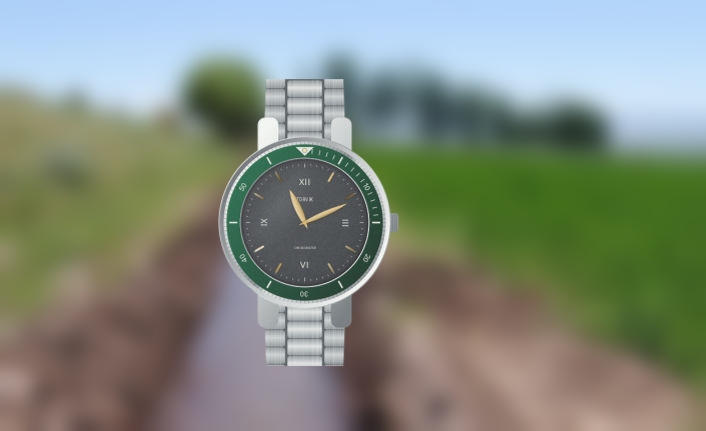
11:11
